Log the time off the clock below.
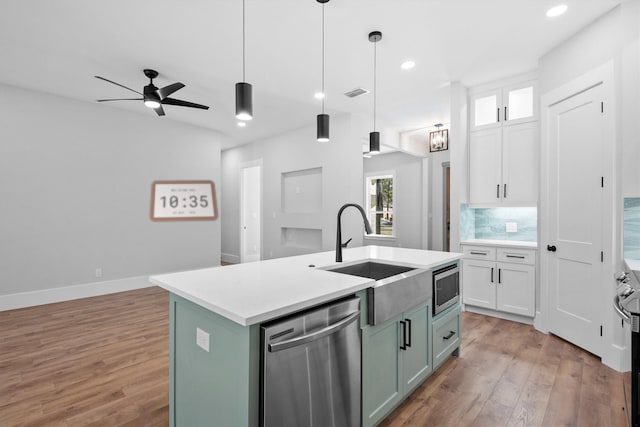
10:35
